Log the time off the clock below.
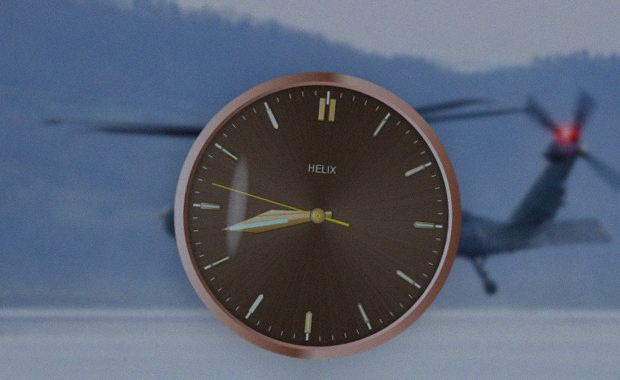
8:42:47
